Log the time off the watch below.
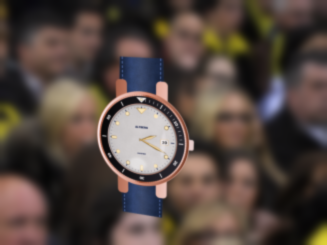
2:19
